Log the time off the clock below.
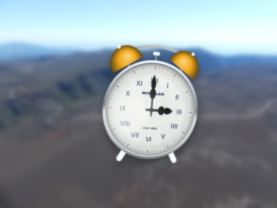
3:00
